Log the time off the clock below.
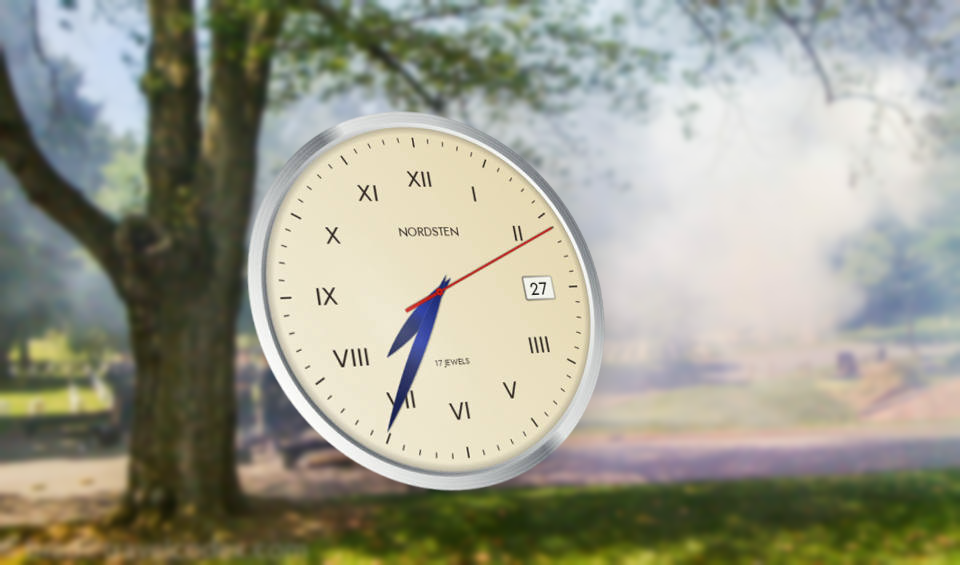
7:35:11
